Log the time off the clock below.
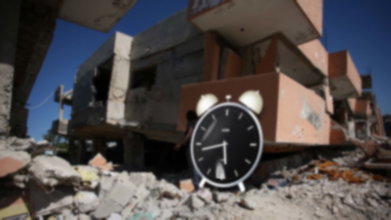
5:43
